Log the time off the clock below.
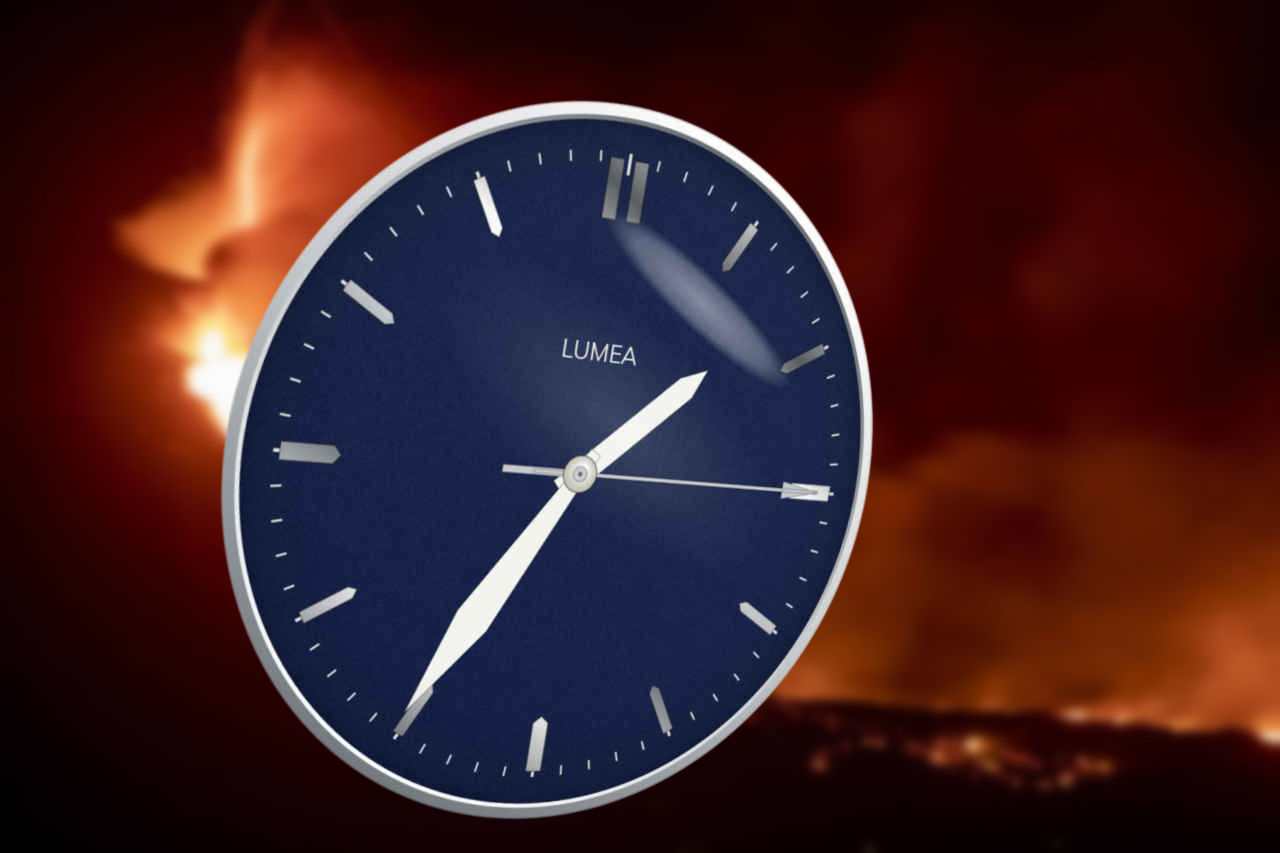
1:35:15
